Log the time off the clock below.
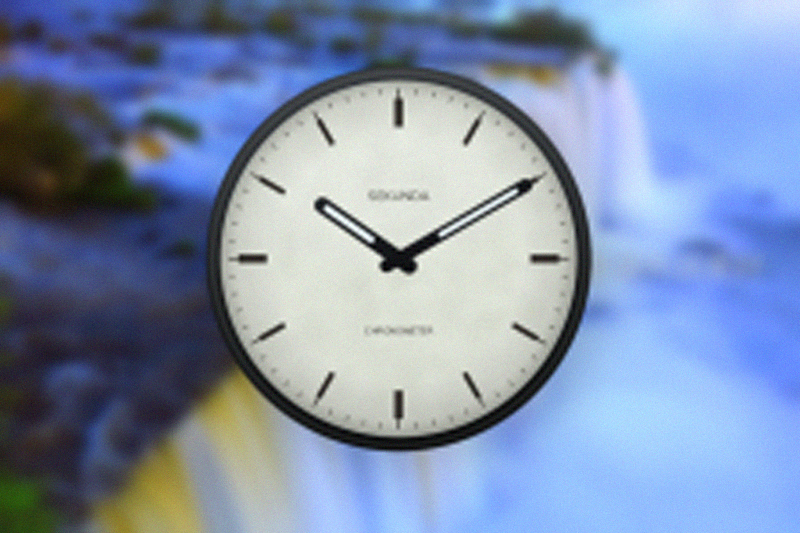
10:10
